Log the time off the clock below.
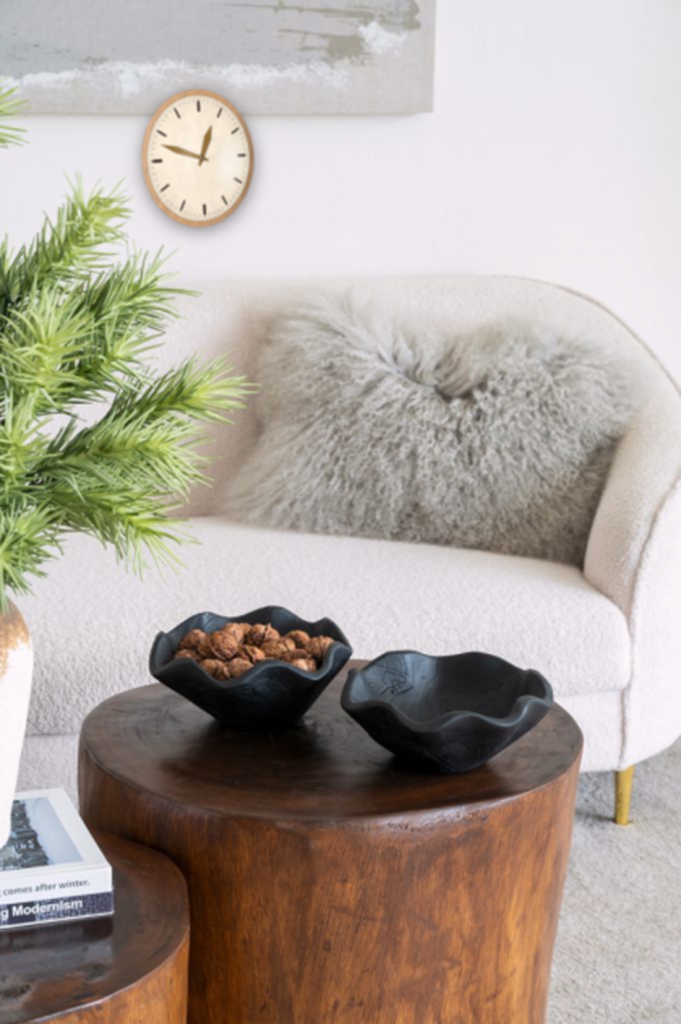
12:48
